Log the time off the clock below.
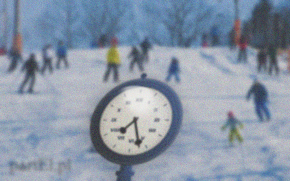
7:27
